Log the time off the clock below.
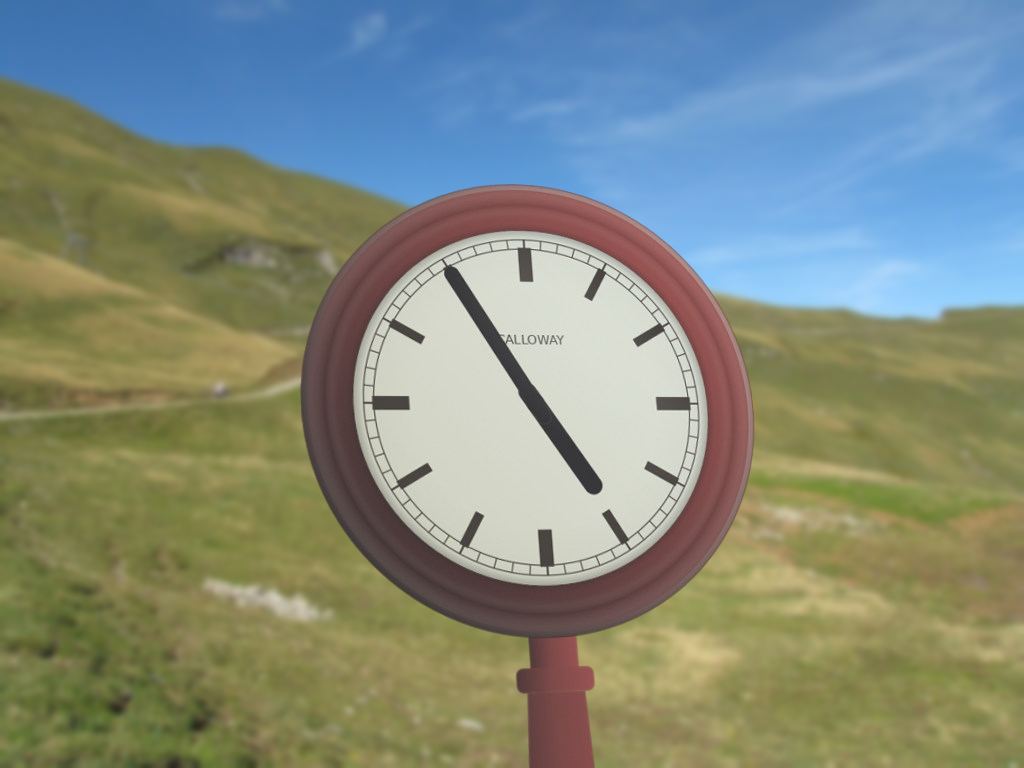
4:55
